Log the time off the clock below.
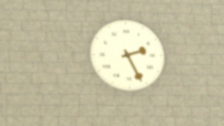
2:26
